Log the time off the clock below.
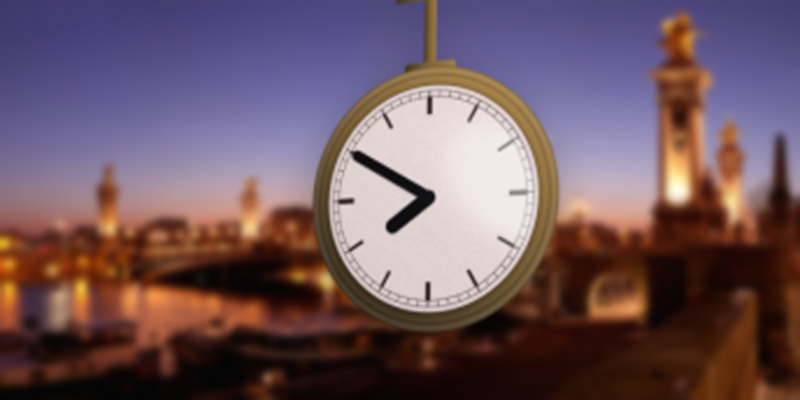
7:50
